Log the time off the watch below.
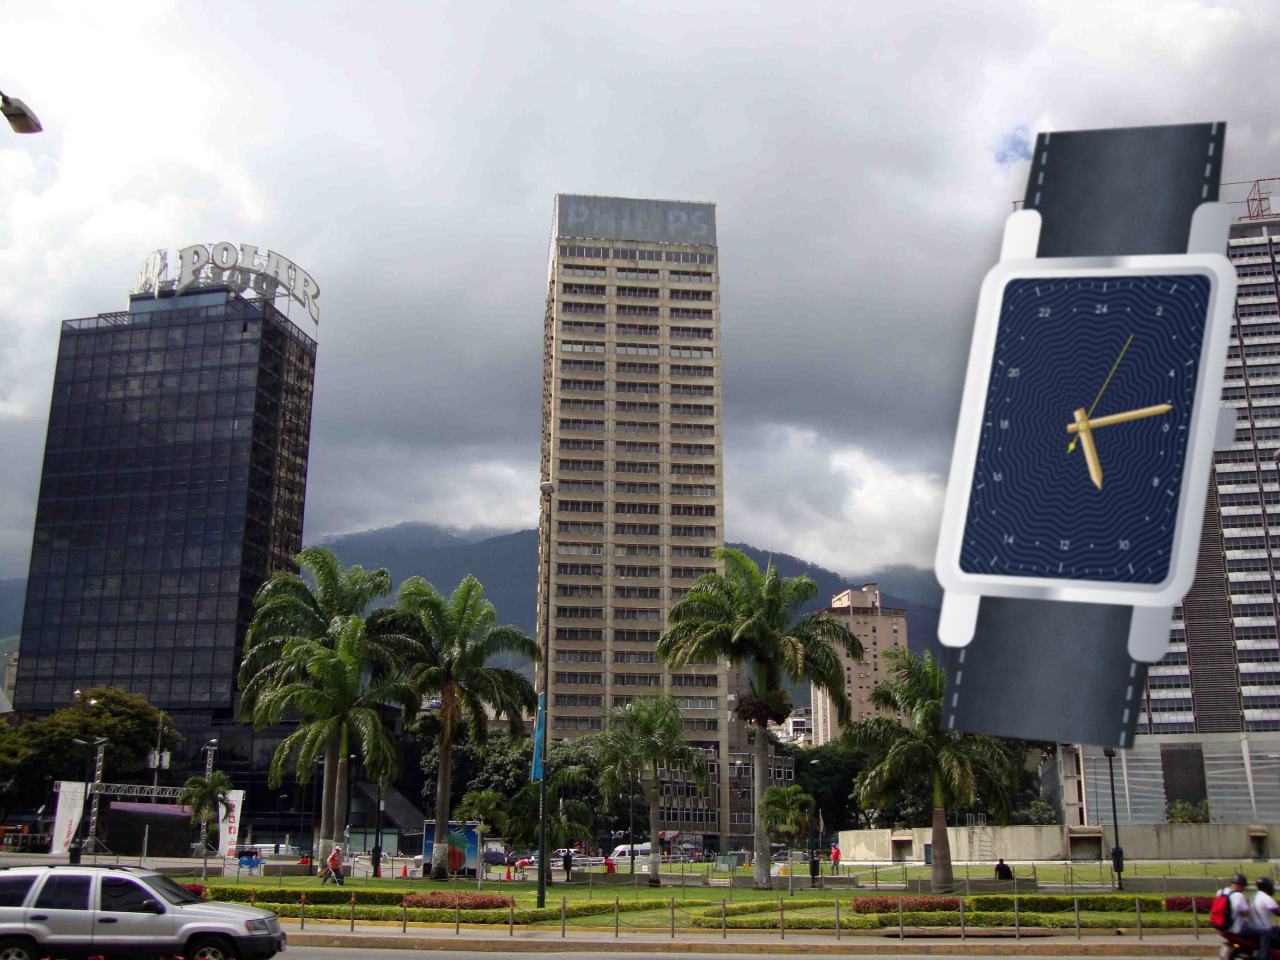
10:13:04
